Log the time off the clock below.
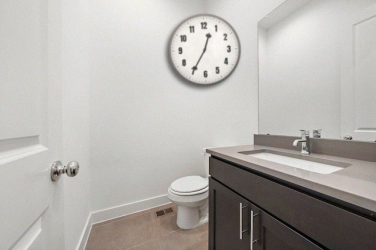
12:35
